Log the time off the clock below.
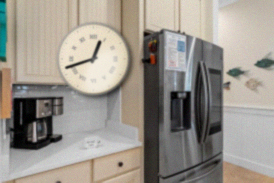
12:42
